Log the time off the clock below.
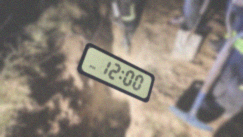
12:00
